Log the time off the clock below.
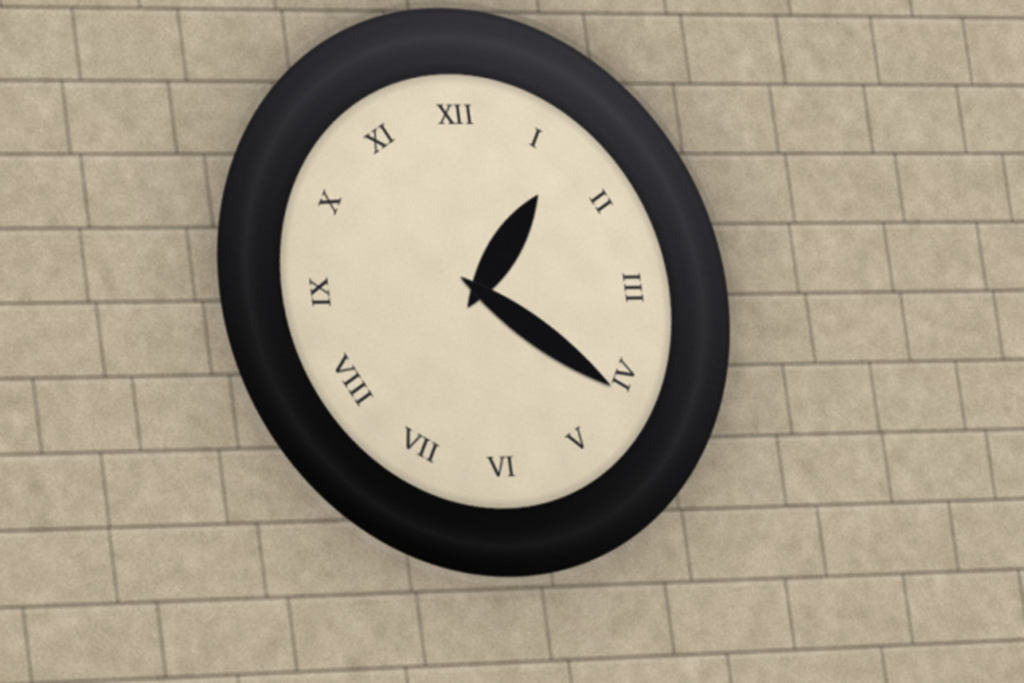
1:21
